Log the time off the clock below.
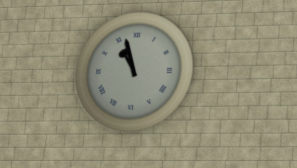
10:57
